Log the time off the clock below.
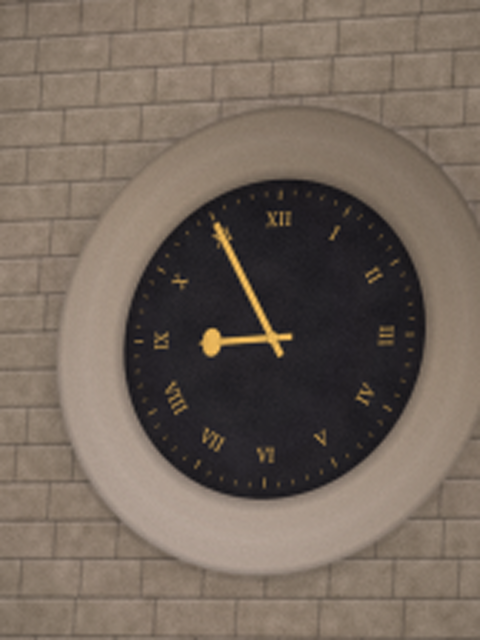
8:55
